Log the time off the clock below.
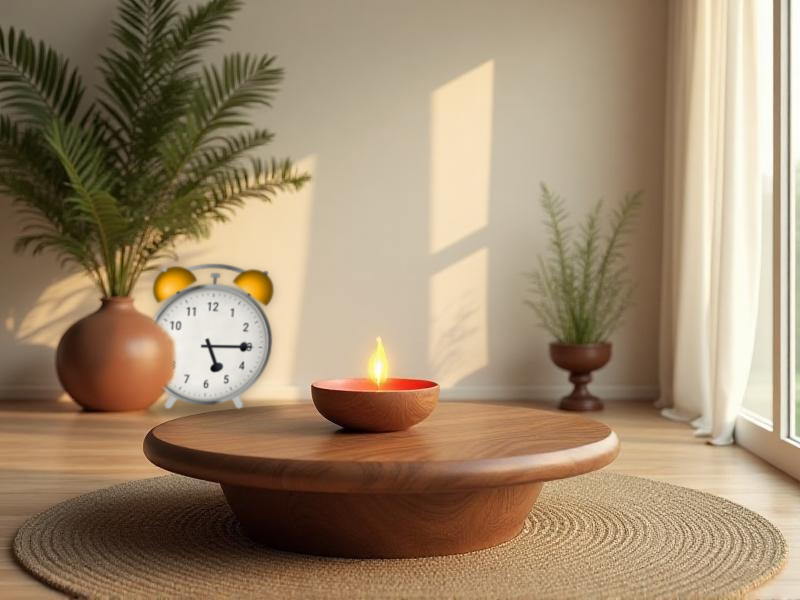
5:15
